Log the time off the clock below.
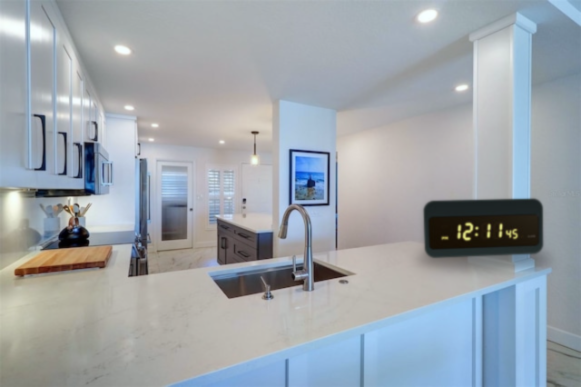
12:11
